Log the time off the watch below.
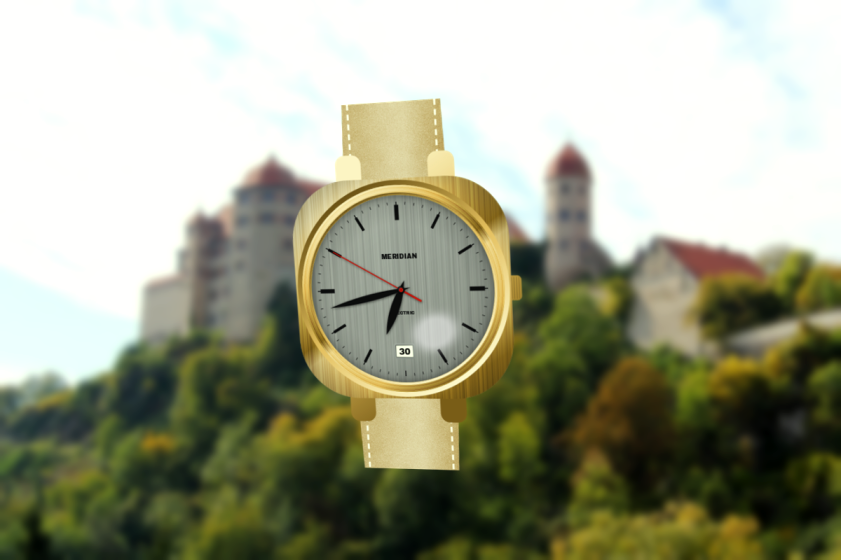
6:42:50
